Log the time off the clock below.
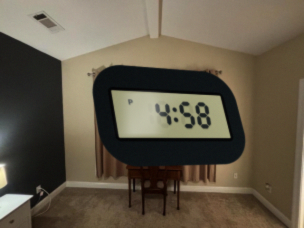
4:58
